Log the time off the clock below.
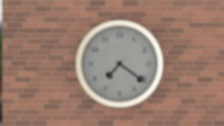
7:21
